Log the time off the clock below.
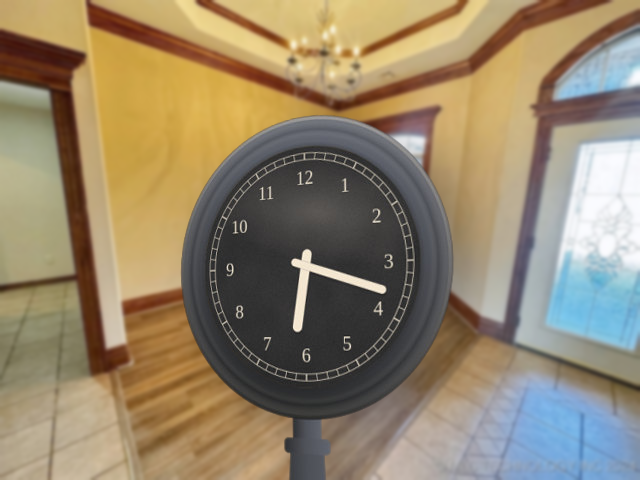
6:18
